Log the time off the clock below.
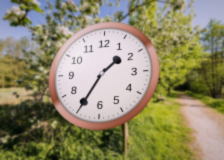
1:35
